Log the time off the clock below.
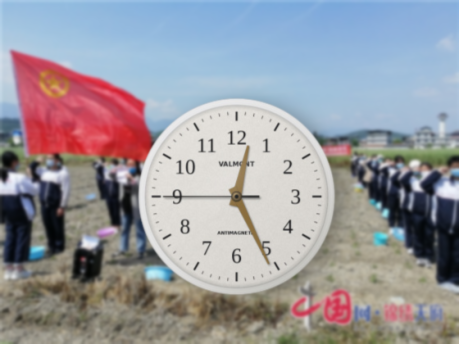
12:25:45
